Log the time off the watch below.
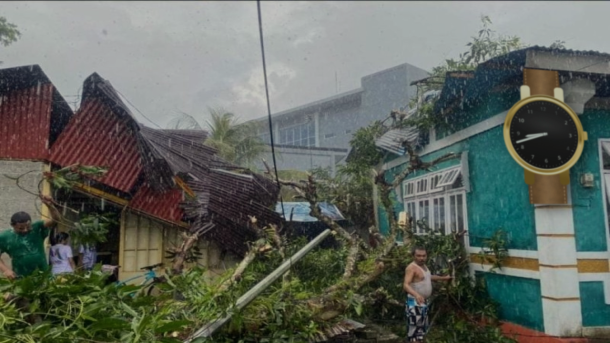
8:42
